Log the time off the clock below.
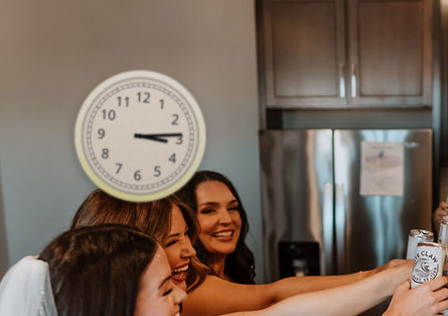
3:14
